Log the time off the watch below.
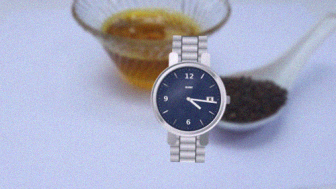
4:16
